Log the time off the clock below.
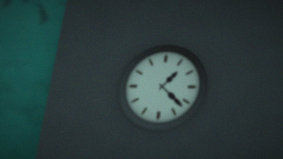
1:22
